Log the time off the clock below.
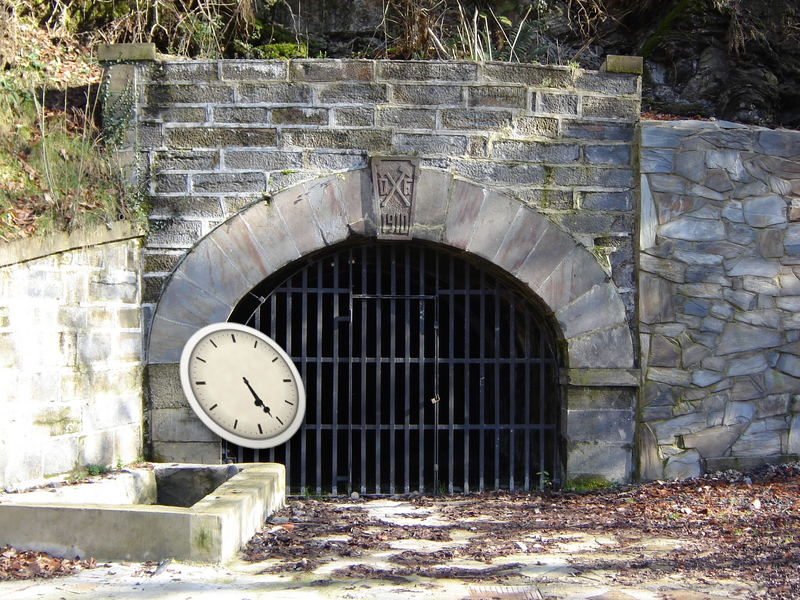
5:26
